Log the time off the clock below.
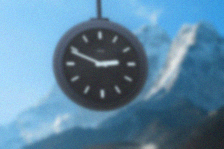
2:49
